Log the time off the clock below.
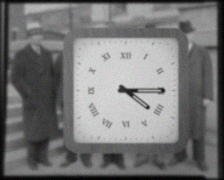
4:15
